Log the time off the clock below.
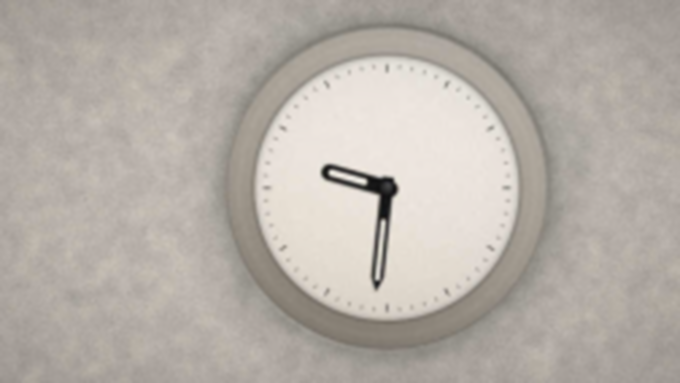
9:31
